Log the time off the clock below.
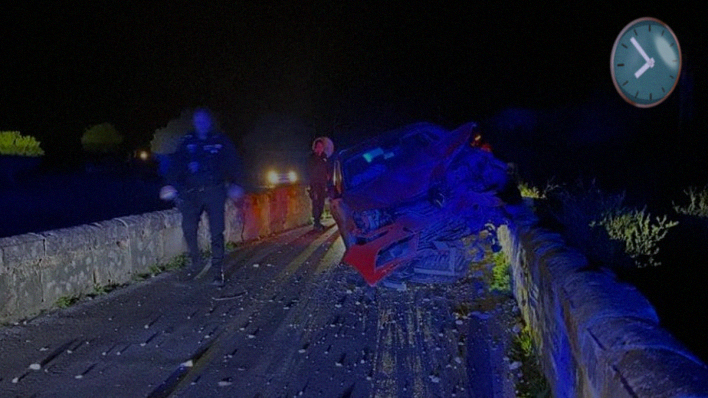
7:53
